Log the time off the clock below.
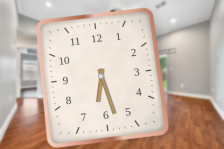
6:28
